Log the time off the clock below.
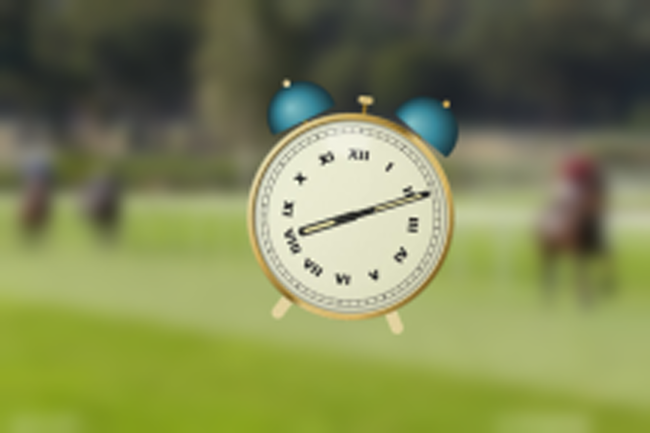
8:11
